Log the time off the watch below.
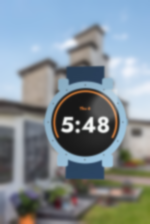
5:48
